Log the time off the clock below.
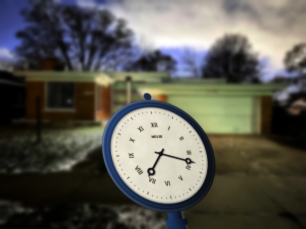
7:18
